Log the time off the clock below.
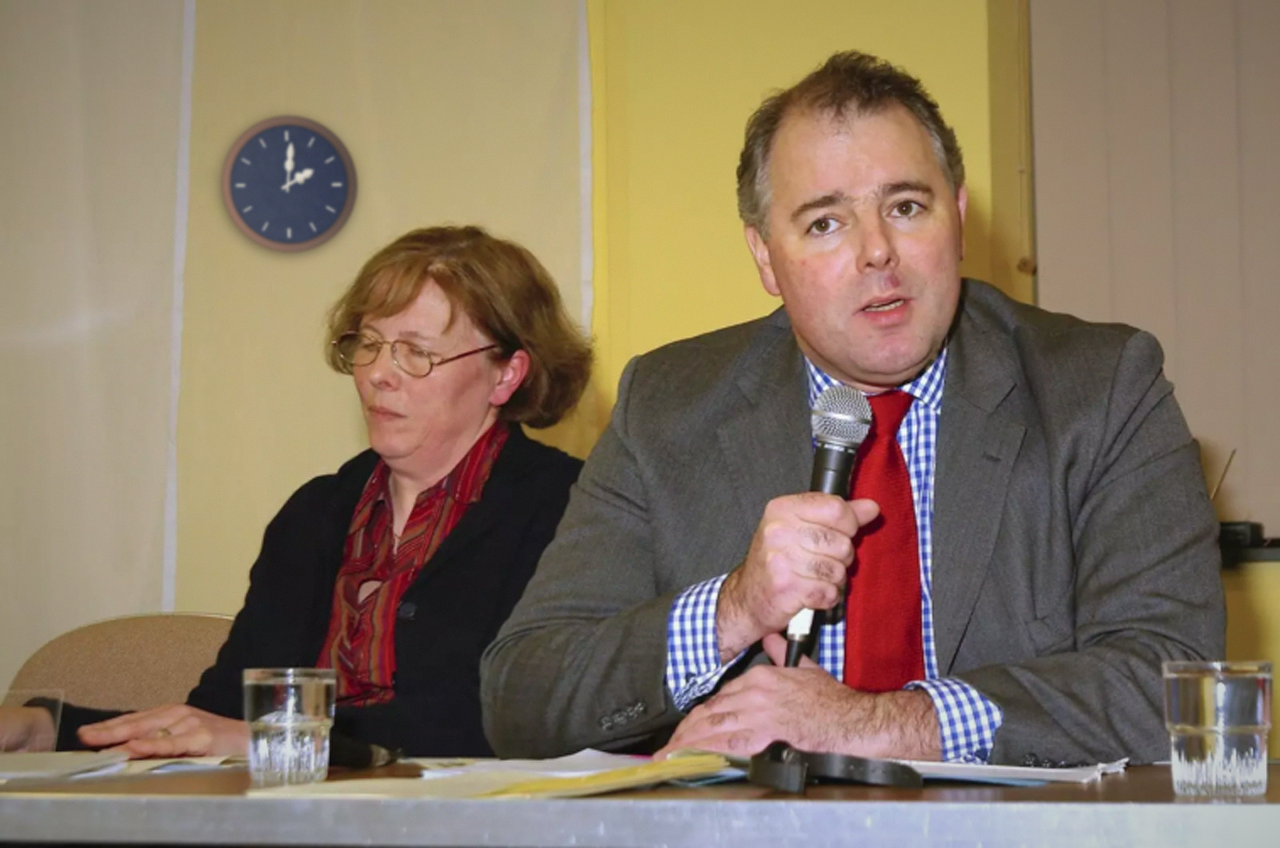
2:01
